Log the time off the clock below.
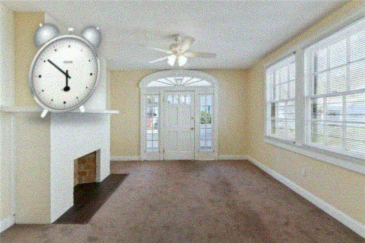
5:51
